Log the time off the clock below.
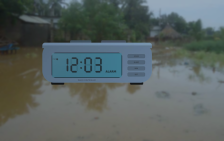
12:03
